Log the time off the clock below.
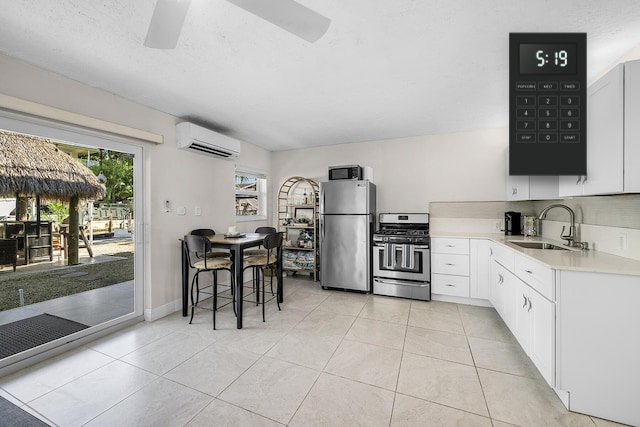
5:19
